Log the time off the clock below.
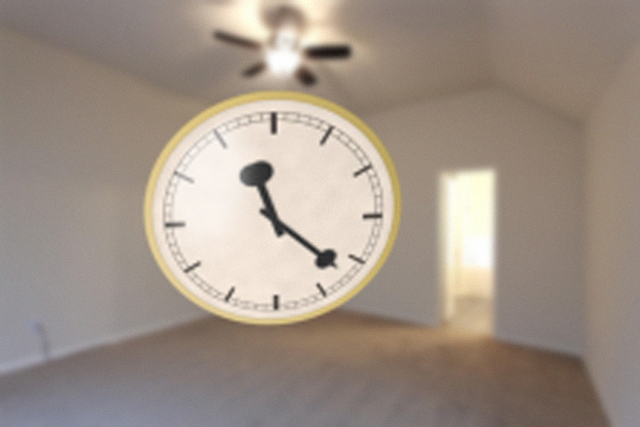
11:22
